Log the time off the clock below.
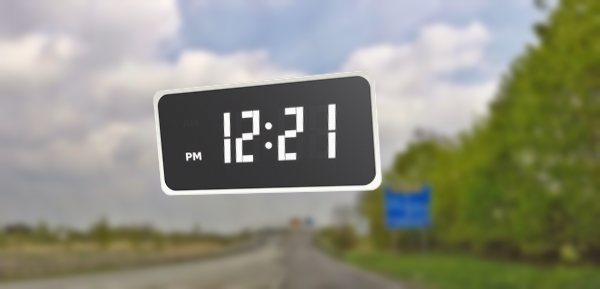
12:21
